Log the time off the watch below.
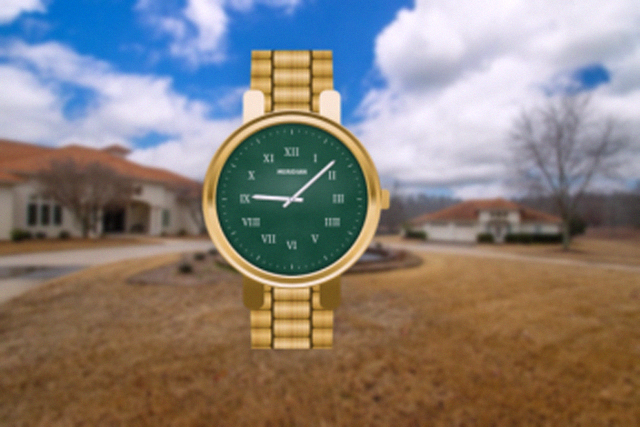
9:08
